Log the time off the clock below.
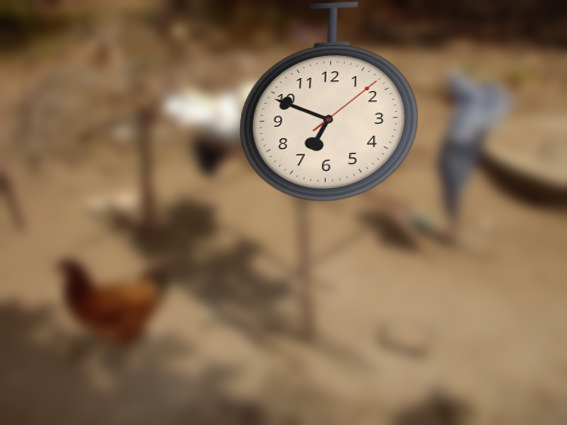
6:49:08
